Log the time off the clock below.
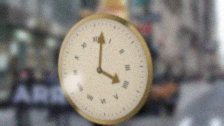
4:02
